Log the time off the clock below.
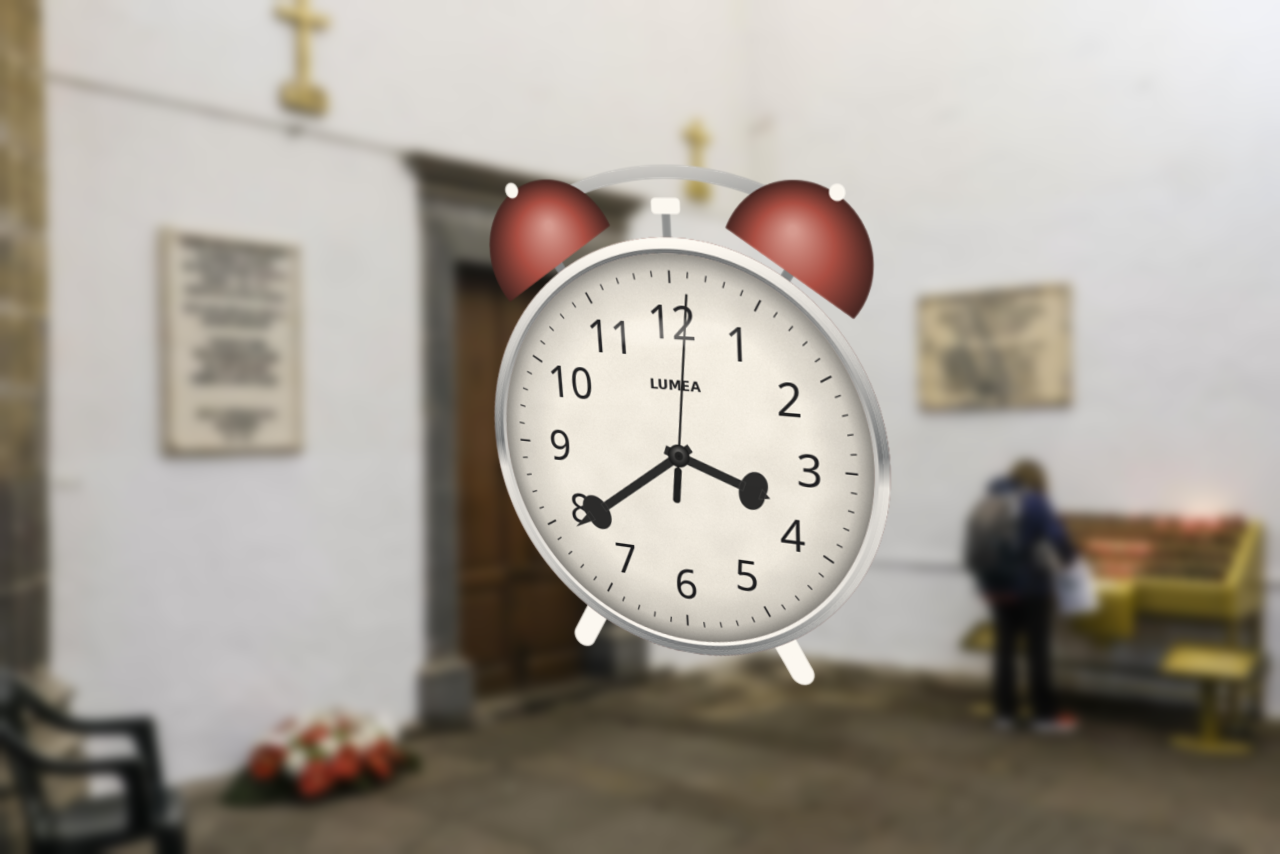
3:39:01
